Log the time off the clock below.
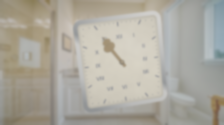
10:55
